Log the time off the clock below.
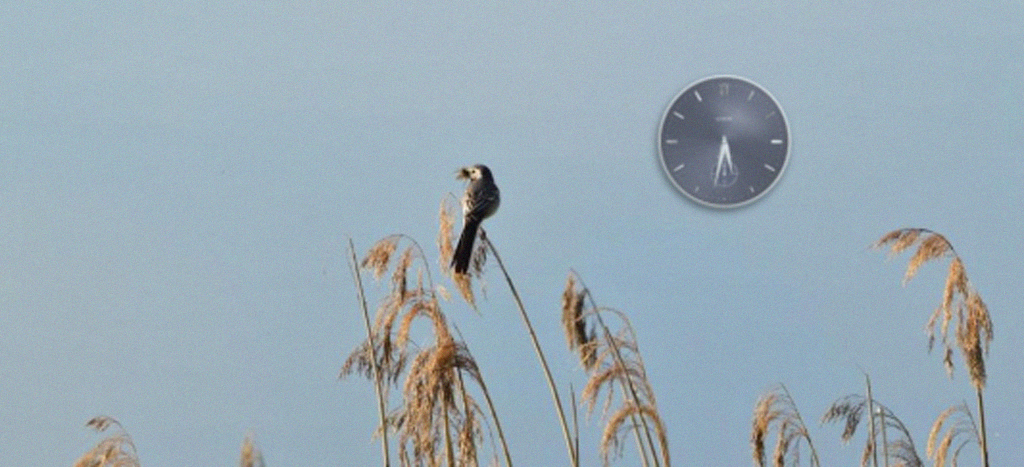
5:32
